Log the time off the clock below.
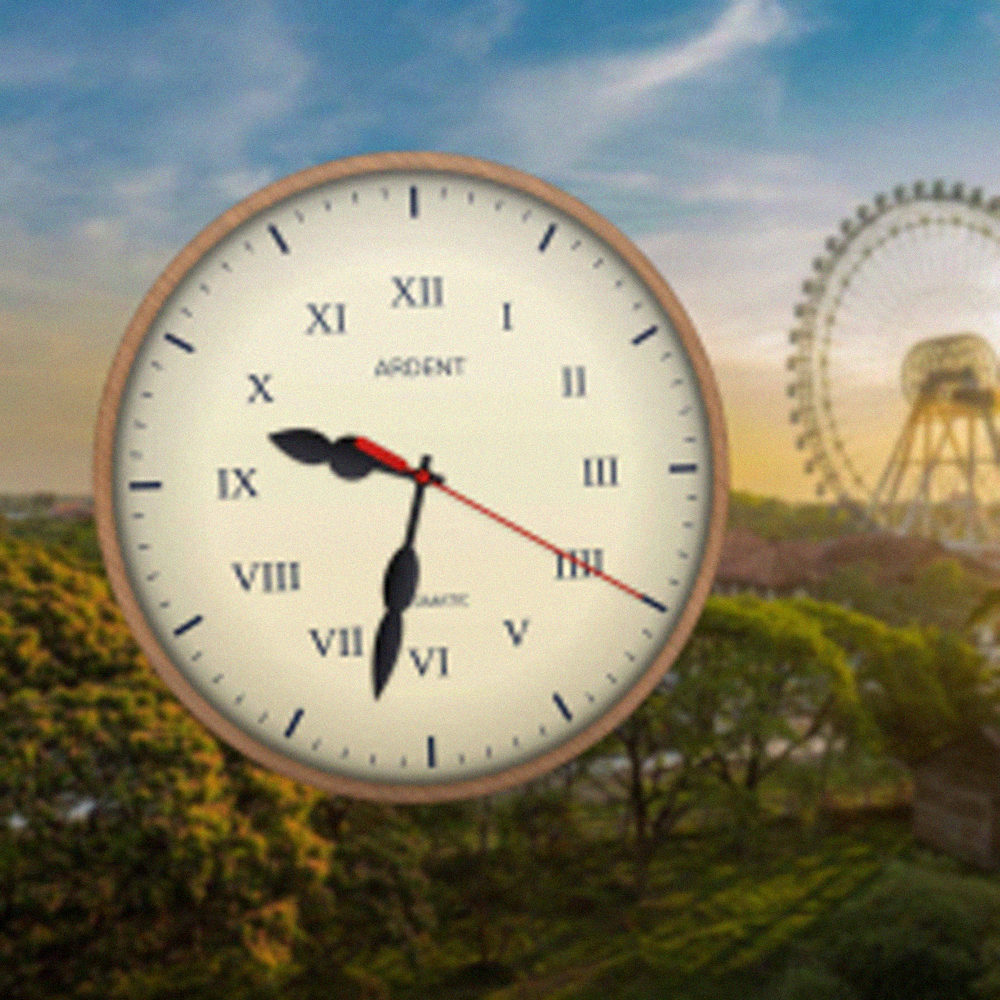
9:32:20
